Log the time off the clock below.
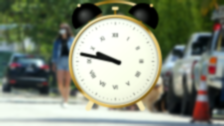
9:47
